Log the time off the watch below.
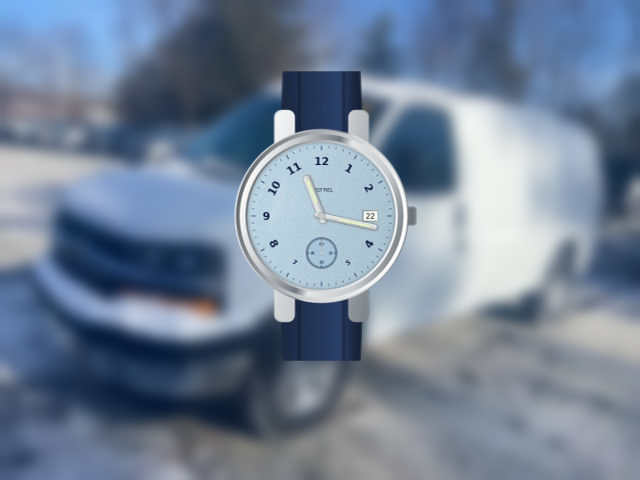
11:17
